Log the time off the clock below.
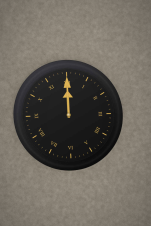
12:00
